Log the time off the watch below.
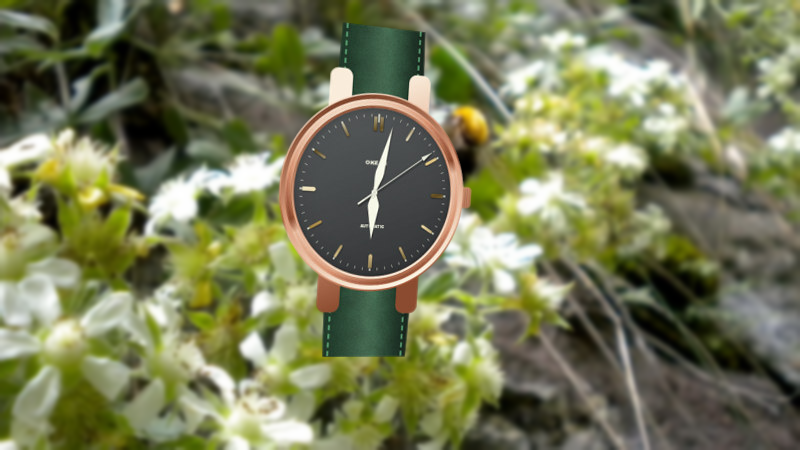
6:02:09
